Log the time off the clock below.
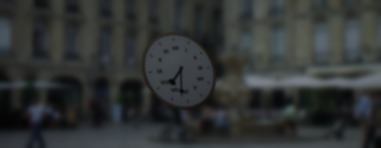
7:32
